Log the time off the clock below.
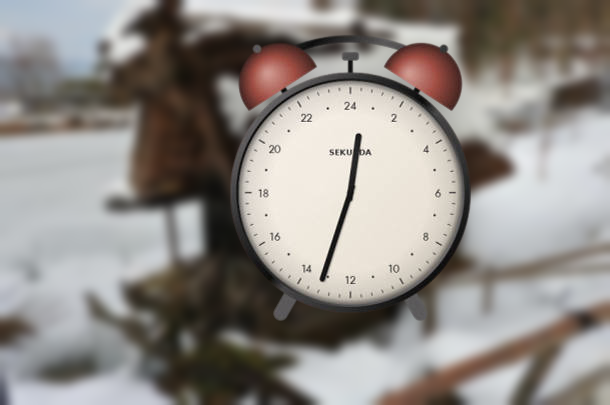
0:33
